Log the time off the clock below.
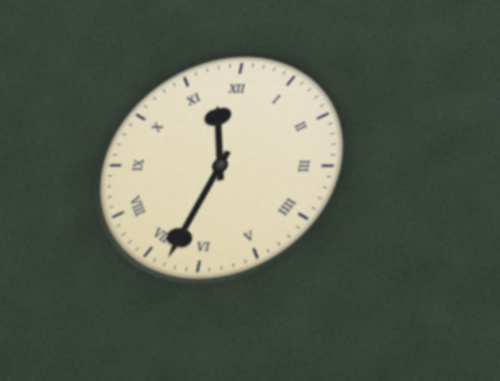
11:33
